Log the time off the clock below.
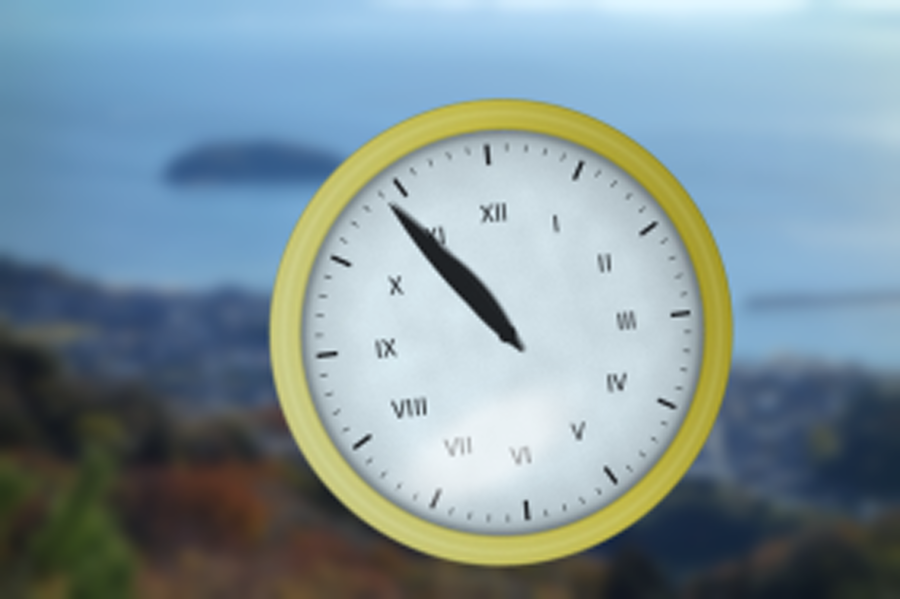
10:54
